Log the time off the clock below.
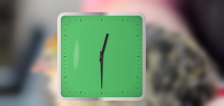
12:30
